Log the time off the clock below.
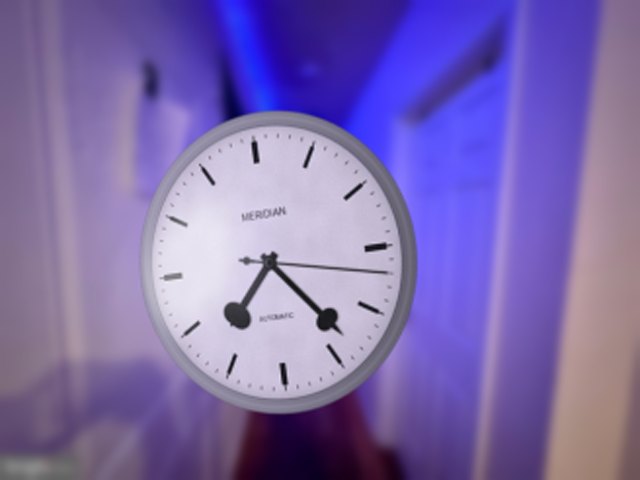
7:23:17
